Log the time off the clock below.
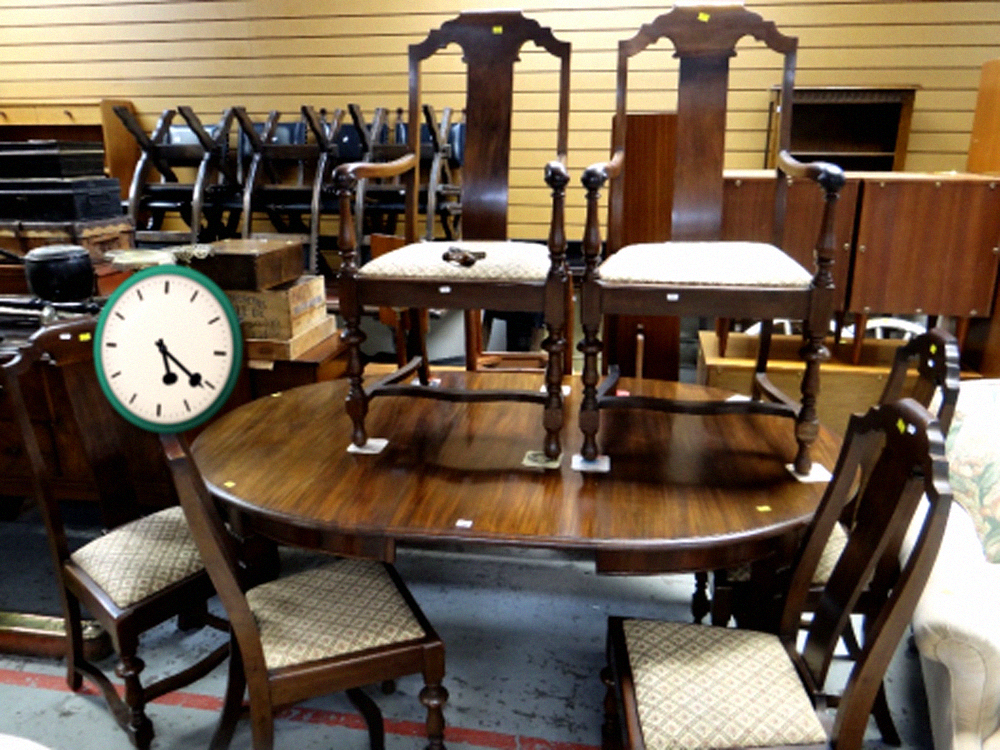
5:21
